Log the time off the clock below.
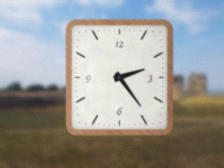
2:24
